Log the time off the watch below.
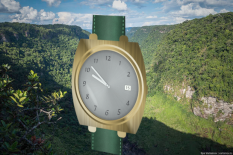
9:52
